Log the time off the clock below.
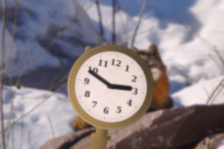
2:49
